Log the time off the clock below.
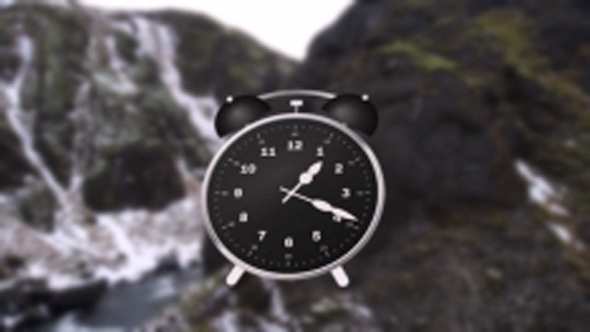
1:19
